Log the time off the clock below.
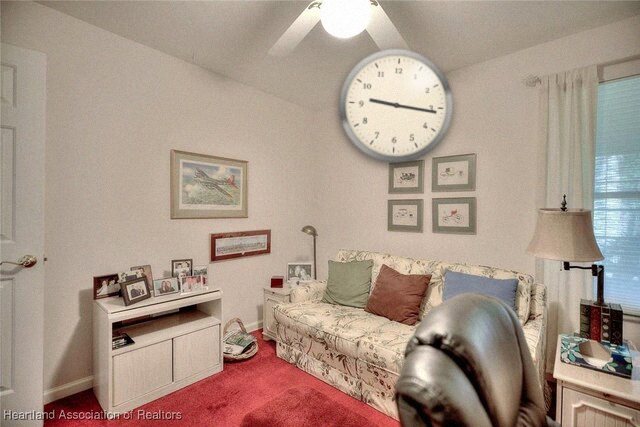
9:16
